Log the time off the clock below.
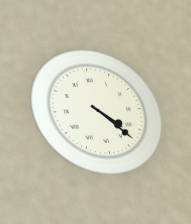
4:23
